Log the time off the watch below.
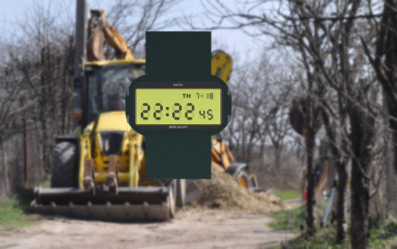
22:22:45
